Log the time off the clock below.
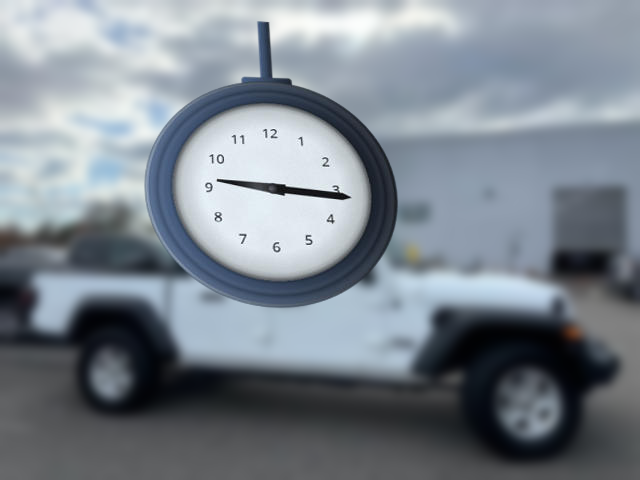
9:16
